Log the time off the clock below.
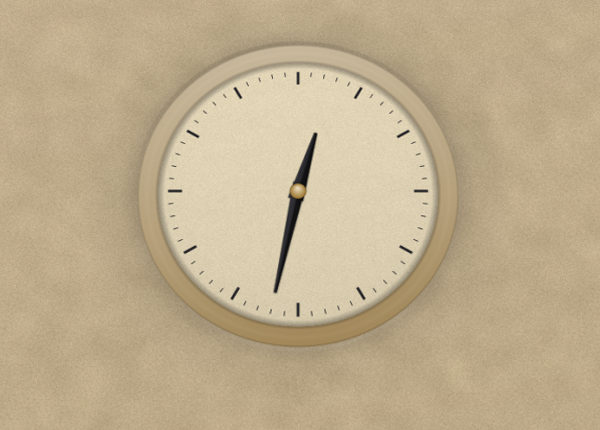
12:32
